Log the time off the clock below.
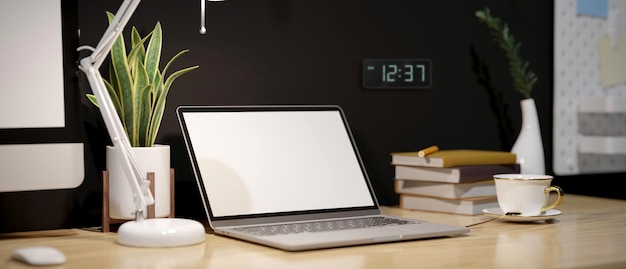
12:37
